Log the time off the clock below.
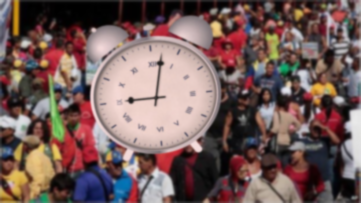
9:02
